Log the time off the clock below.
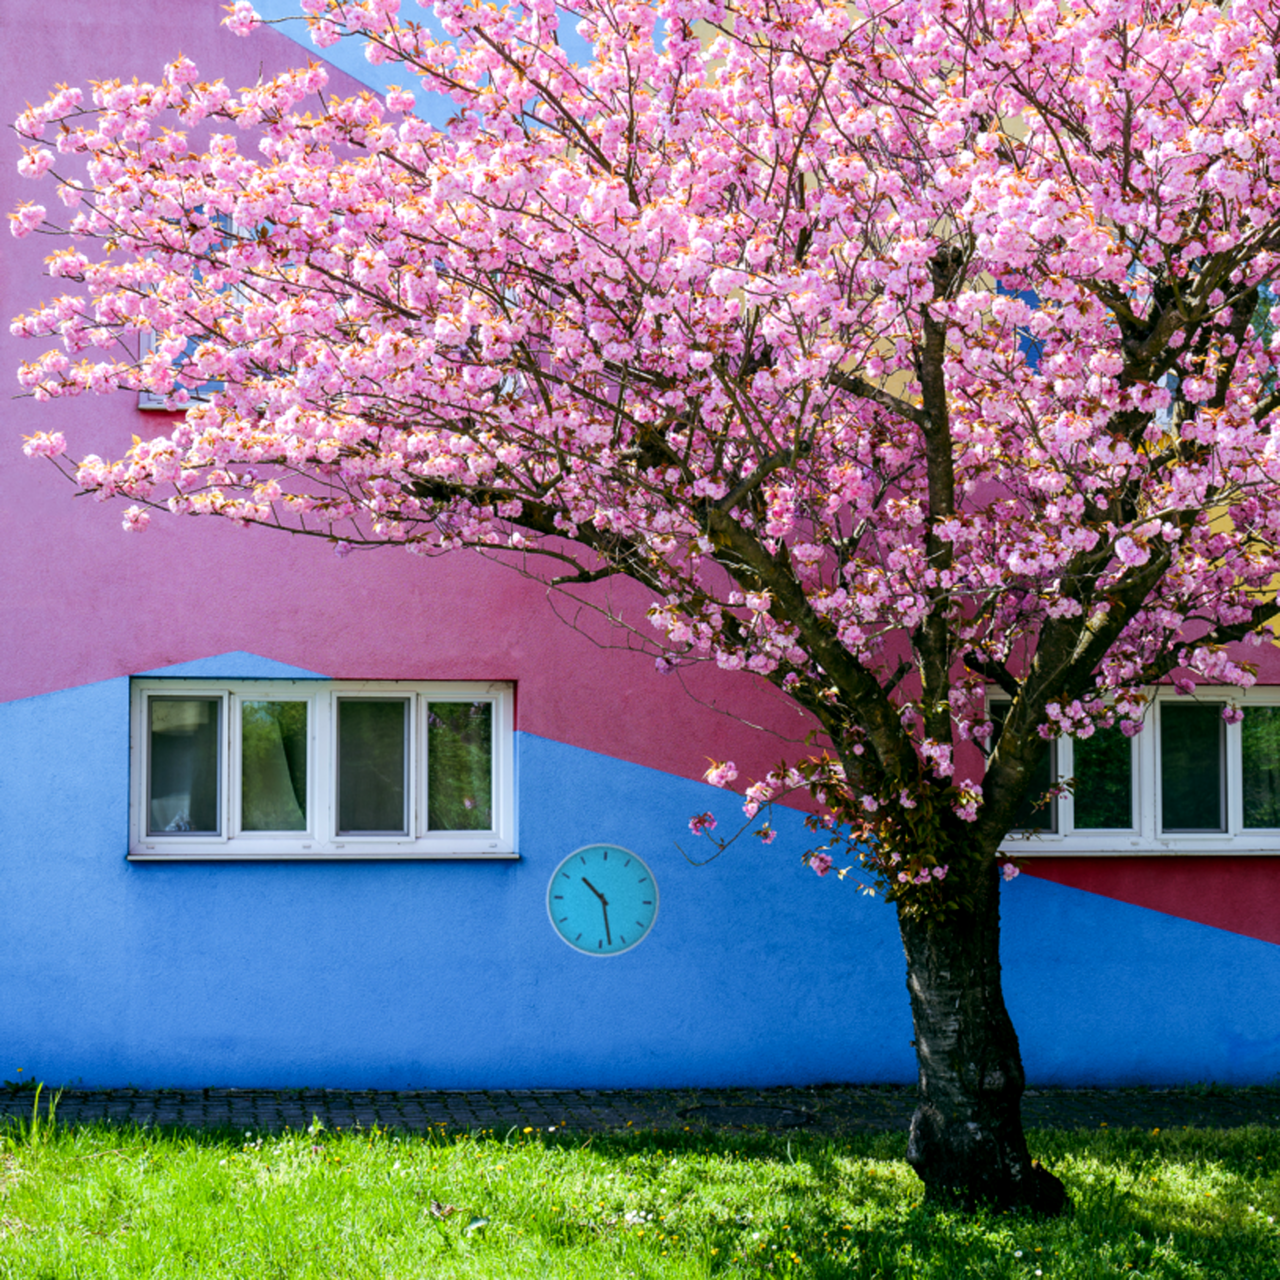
10:28
